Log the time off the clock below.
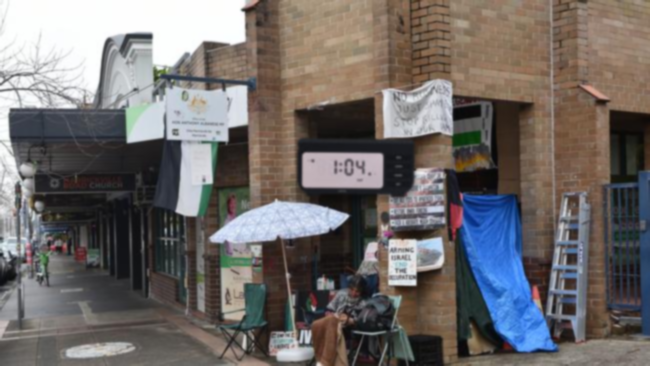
1:04
